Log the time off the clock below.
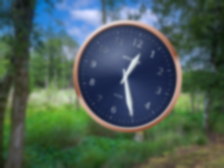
12:25
